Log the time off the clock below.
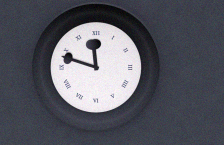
11:48
